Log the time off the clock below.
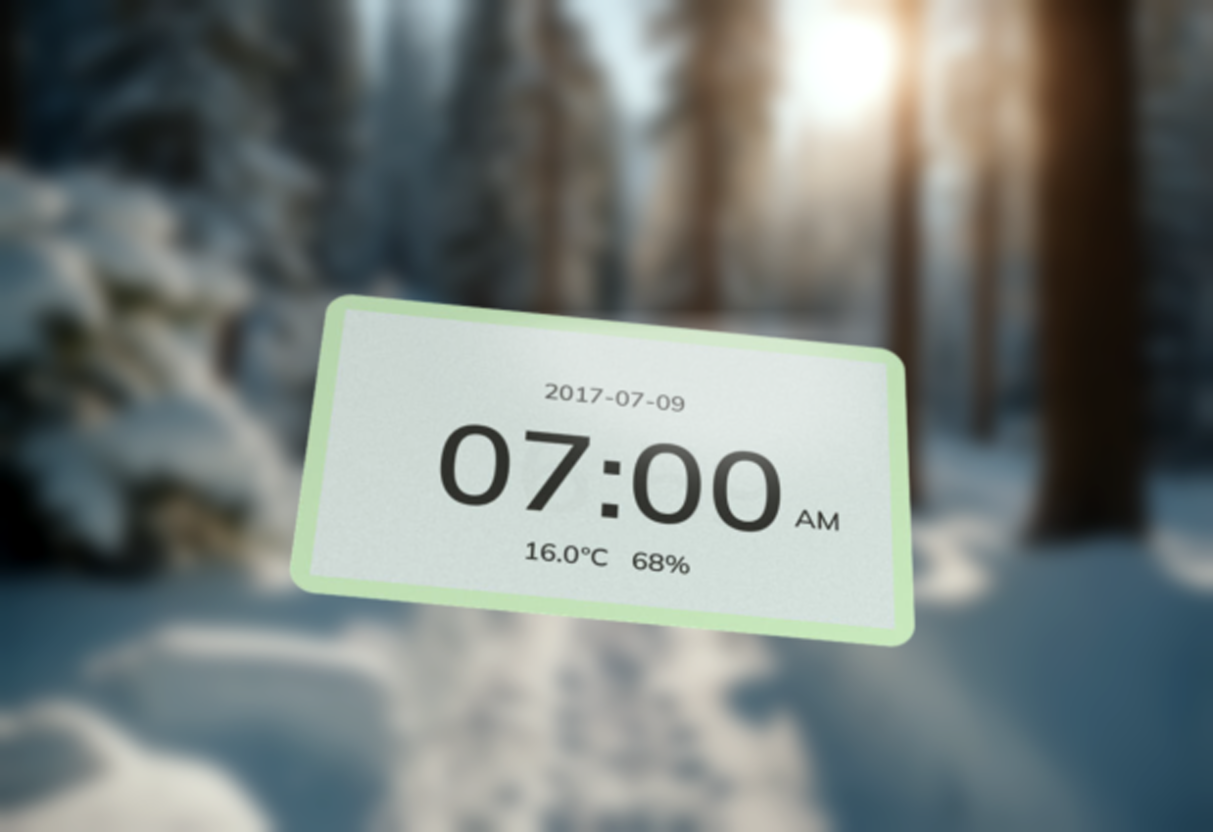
7:00
